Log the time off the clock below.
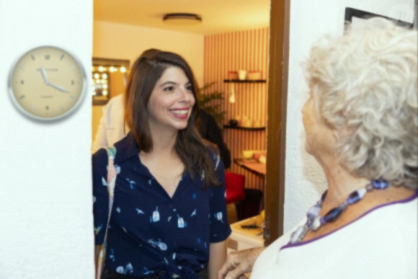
11:19
